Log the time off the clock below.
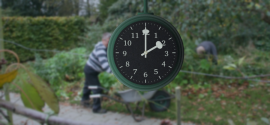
2:00
